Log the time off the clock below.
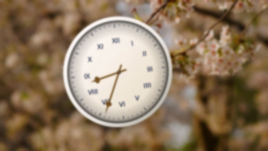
8:34
